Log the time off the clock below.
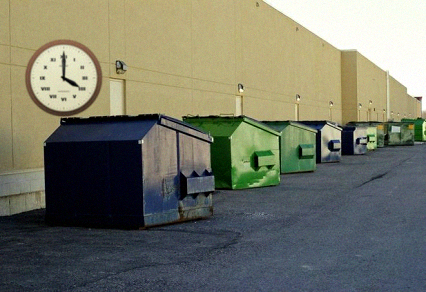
4:00
